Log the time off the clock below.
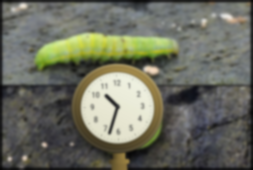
10:33
